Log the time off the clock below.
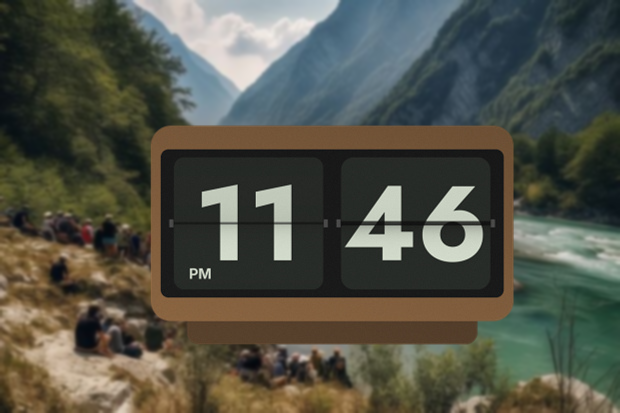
11:46
